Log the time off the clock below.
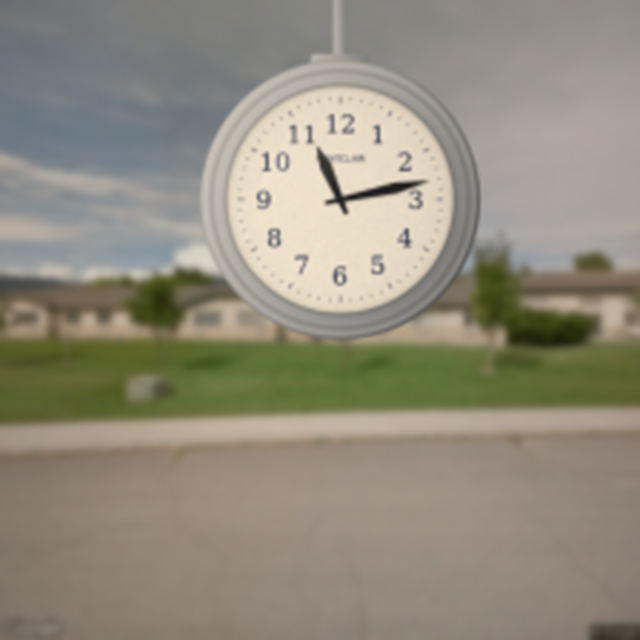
11:13
